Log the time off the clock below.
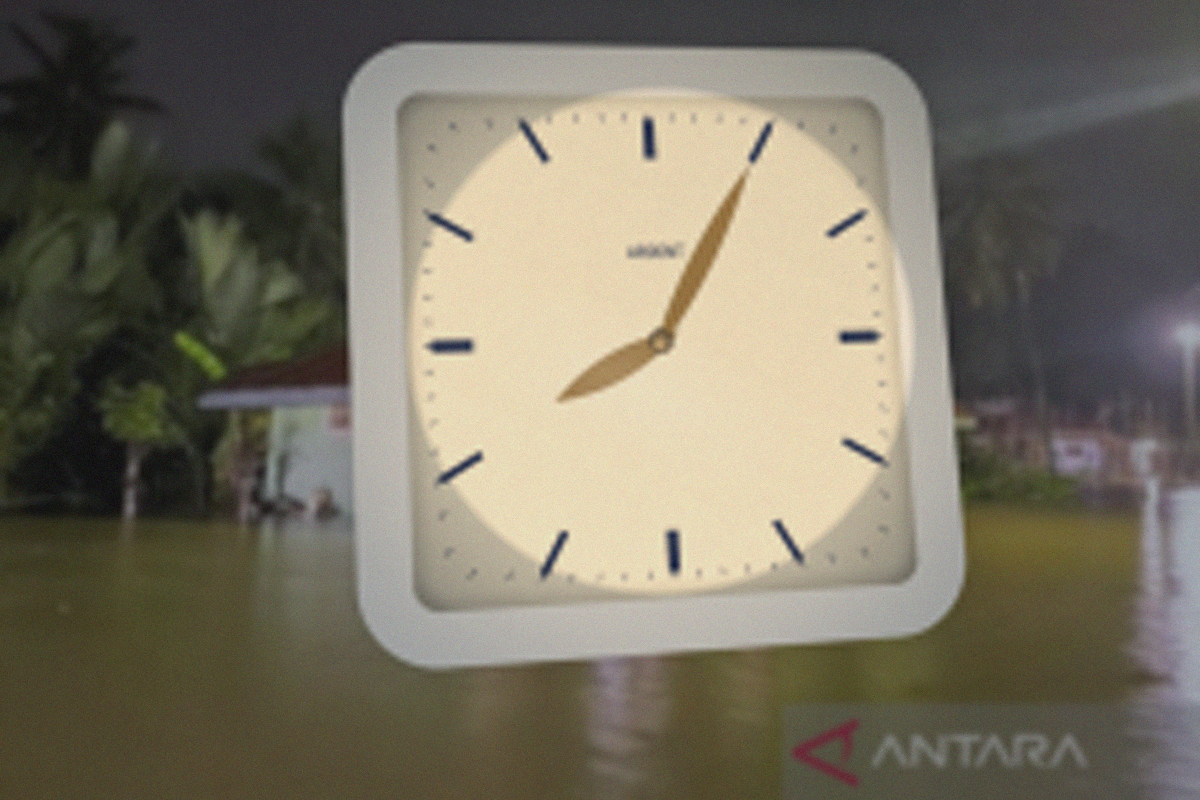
8:05
